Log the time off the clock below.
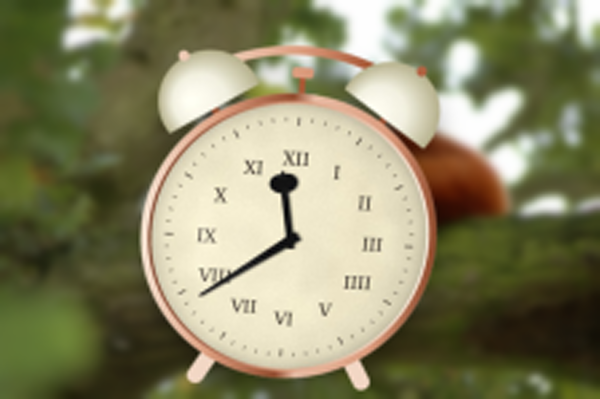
11:39
